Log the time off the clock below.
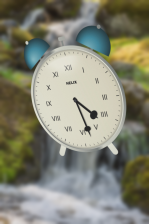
4:28
